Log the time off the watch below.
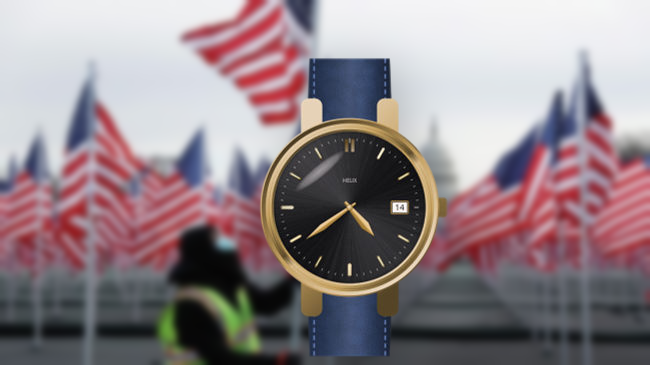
4:39
